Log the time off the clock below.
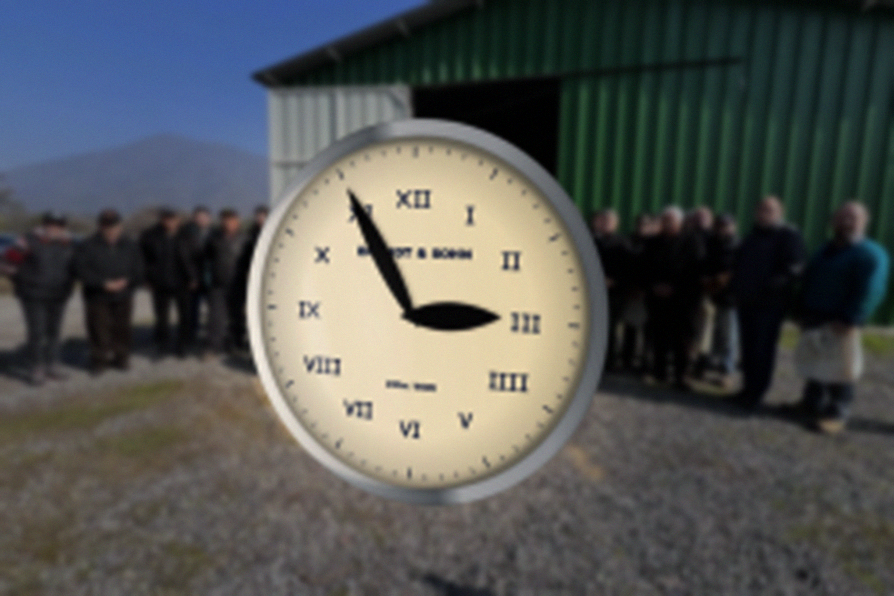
2:55
